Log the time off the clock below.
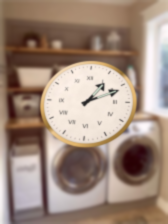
1:11
